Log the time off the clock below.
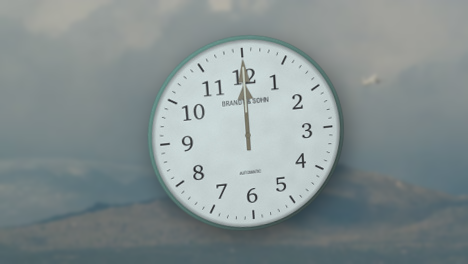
12:00
